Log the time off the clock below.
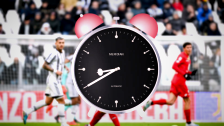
8:40
